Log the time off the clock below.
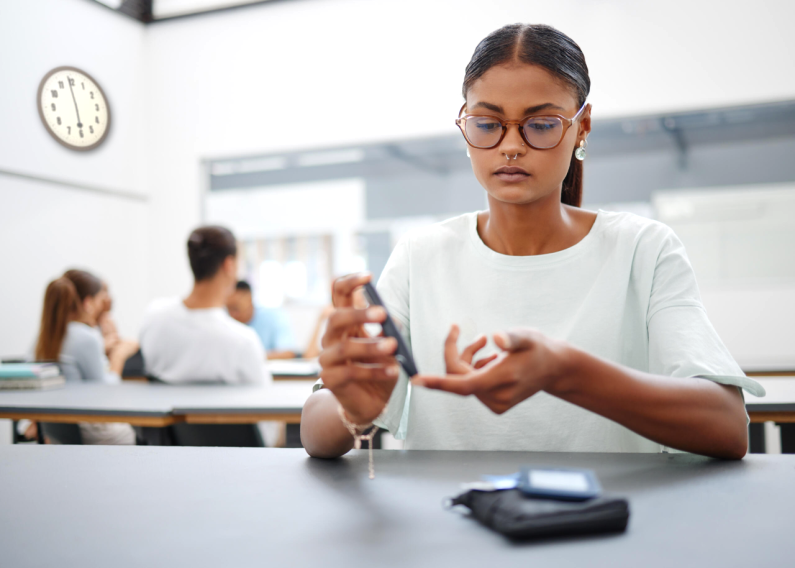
5:59
